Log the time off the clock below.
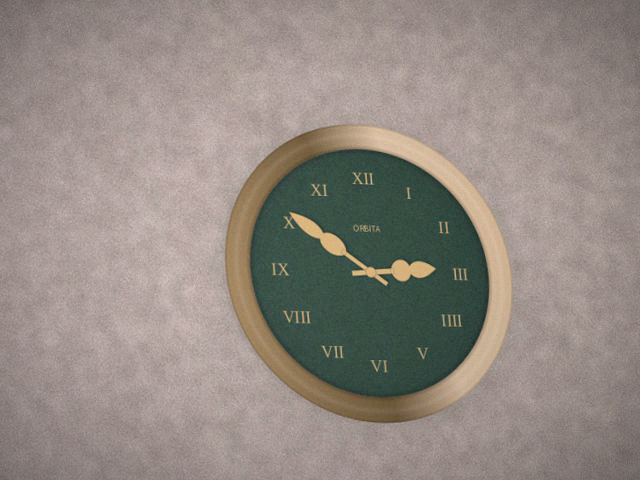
2:51
